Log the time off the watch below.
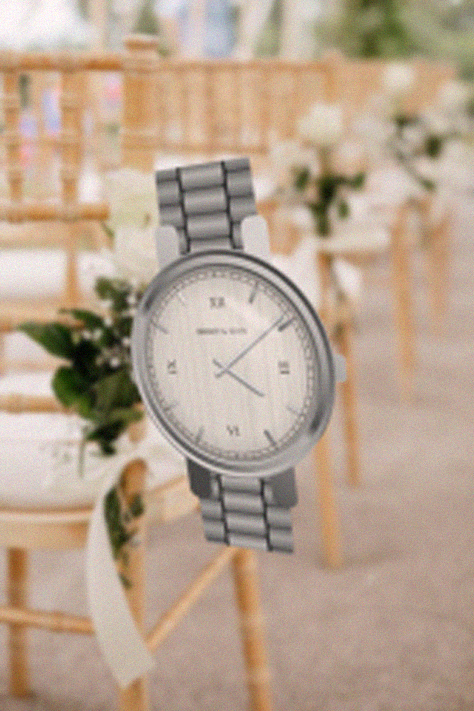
4:09
